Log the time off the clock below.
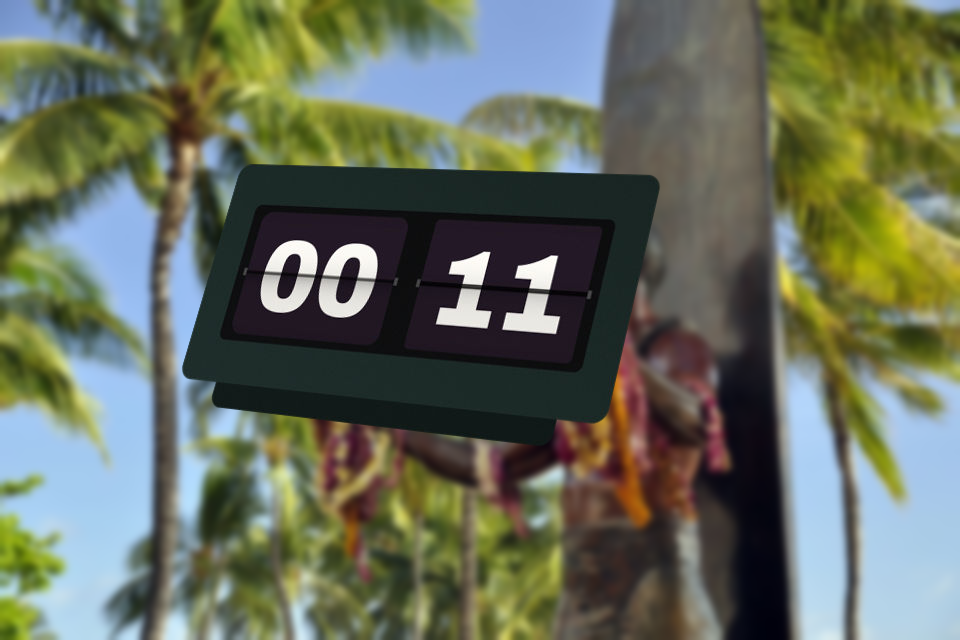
0:11
